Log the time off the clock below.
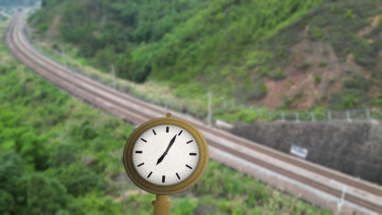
7:04
